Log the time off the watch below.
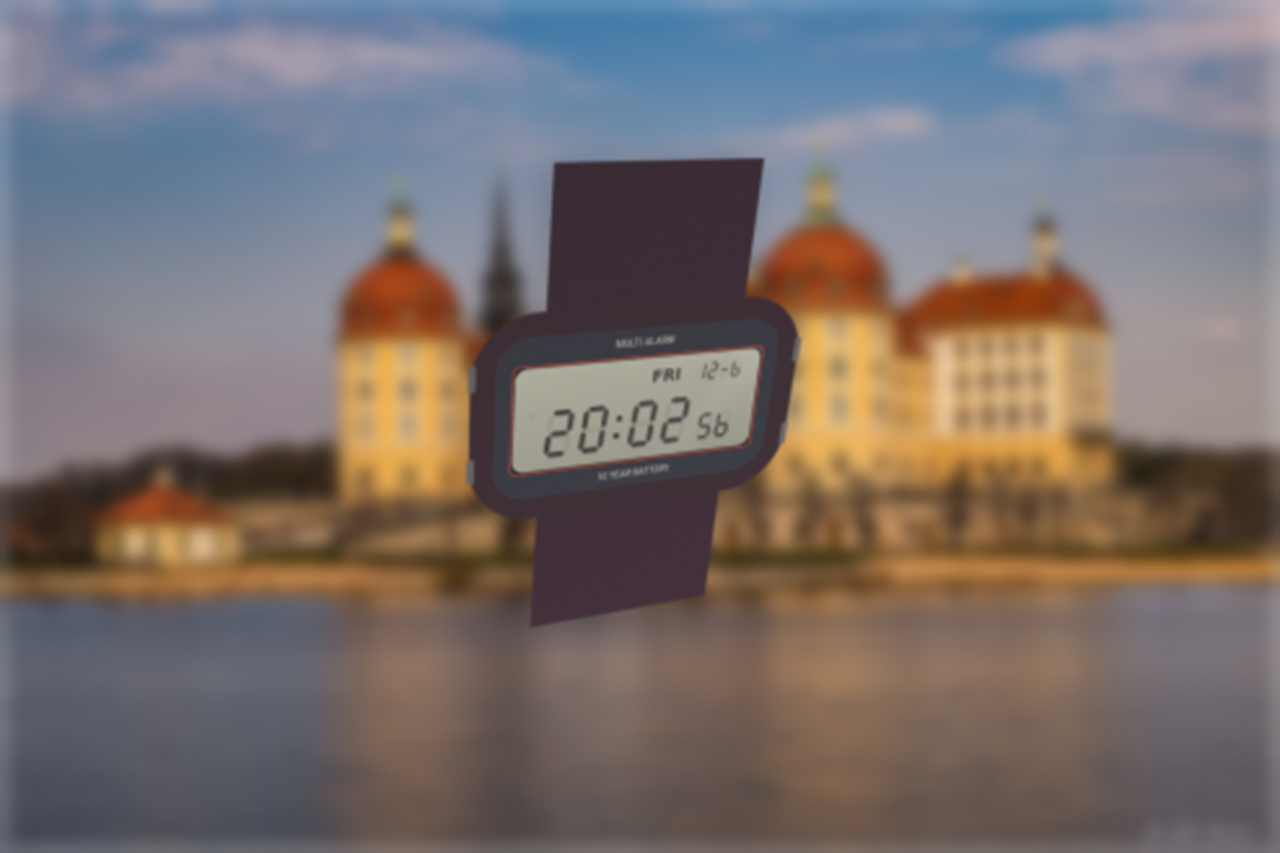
20:02:56
